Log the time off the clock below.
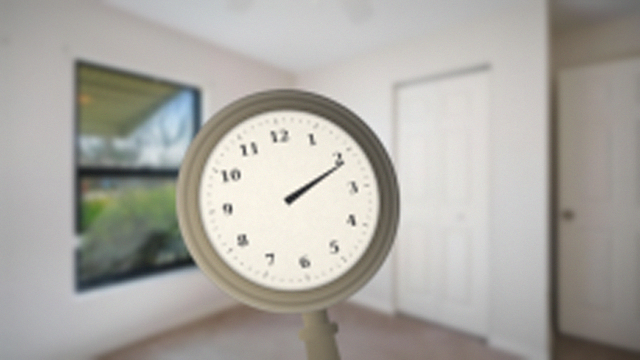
2:11
